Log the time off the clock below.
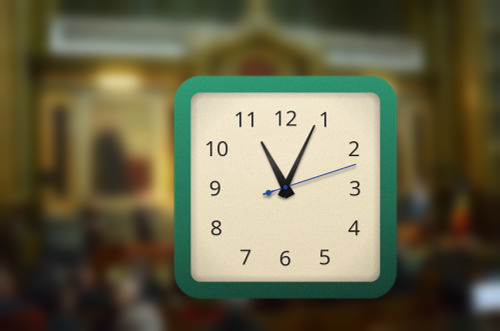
11:04:12
